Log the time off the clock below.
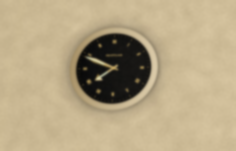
7:49
